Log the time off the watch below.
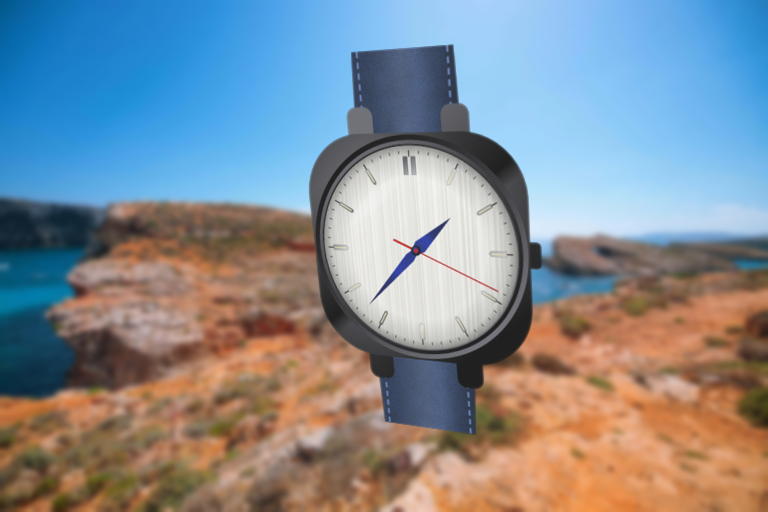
1:37:19
